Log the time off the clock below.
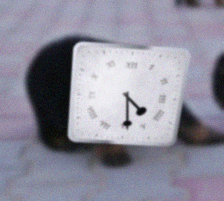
4:29
